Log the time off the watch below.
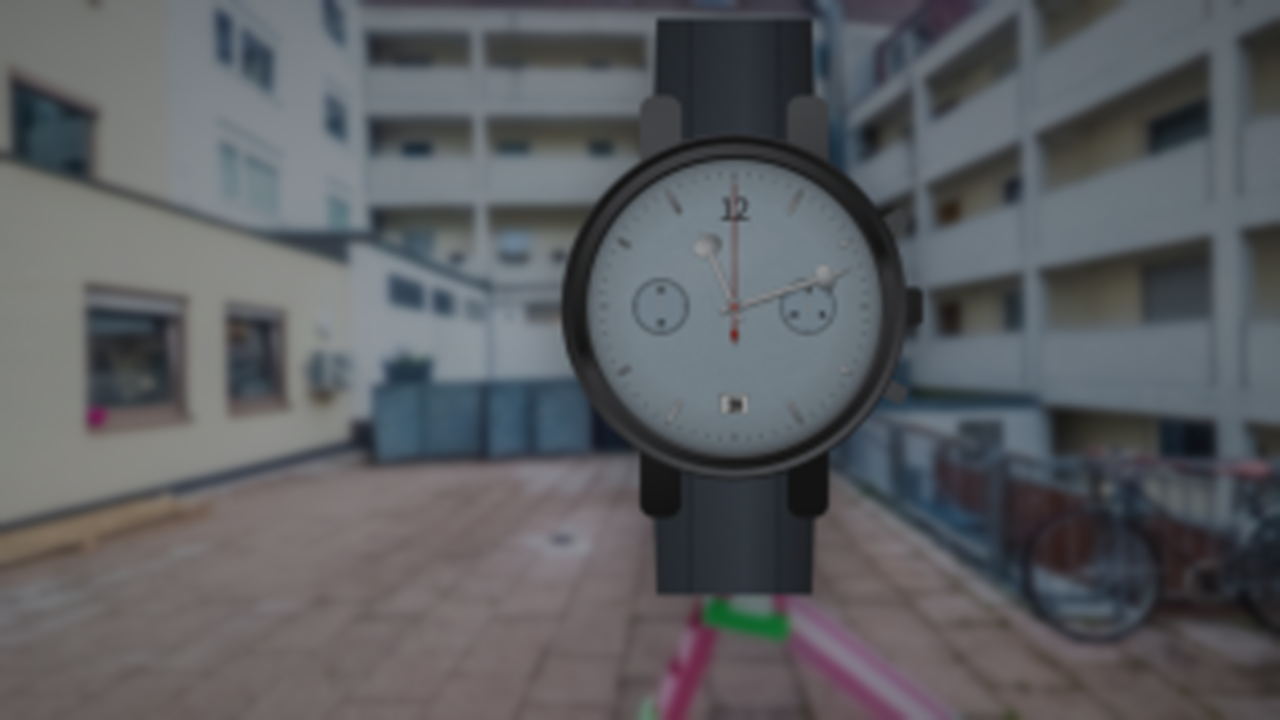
11:12
